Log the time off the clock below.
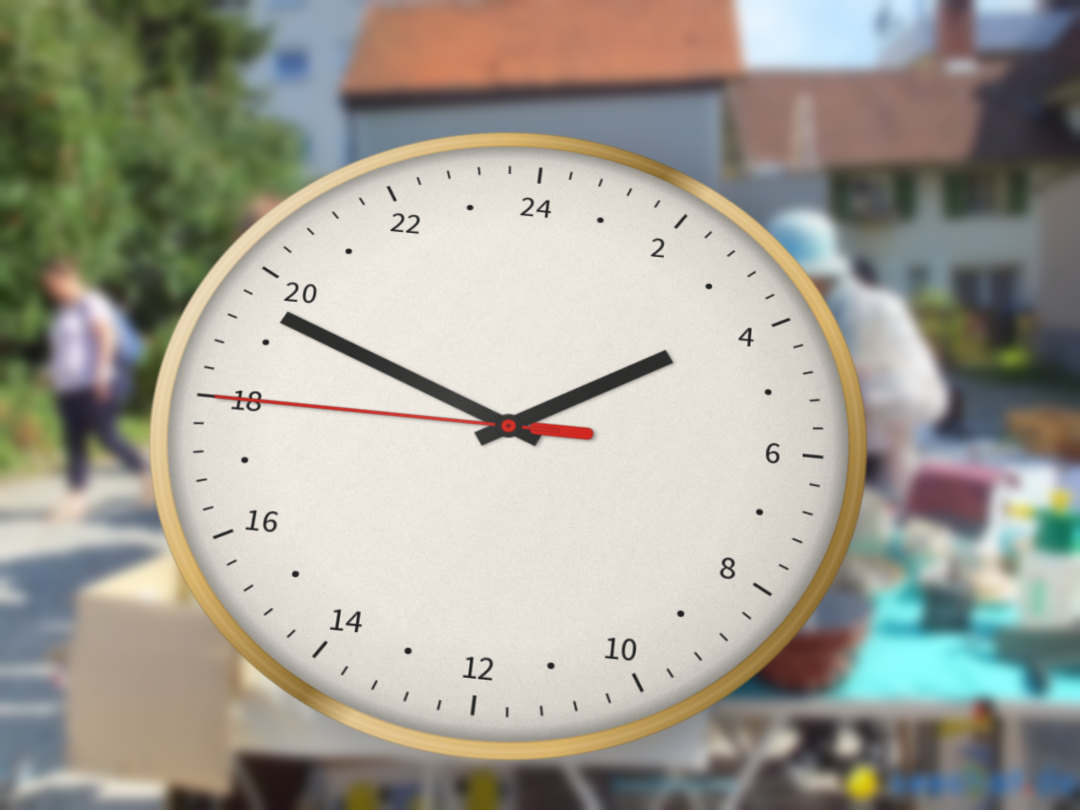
3:48:45
